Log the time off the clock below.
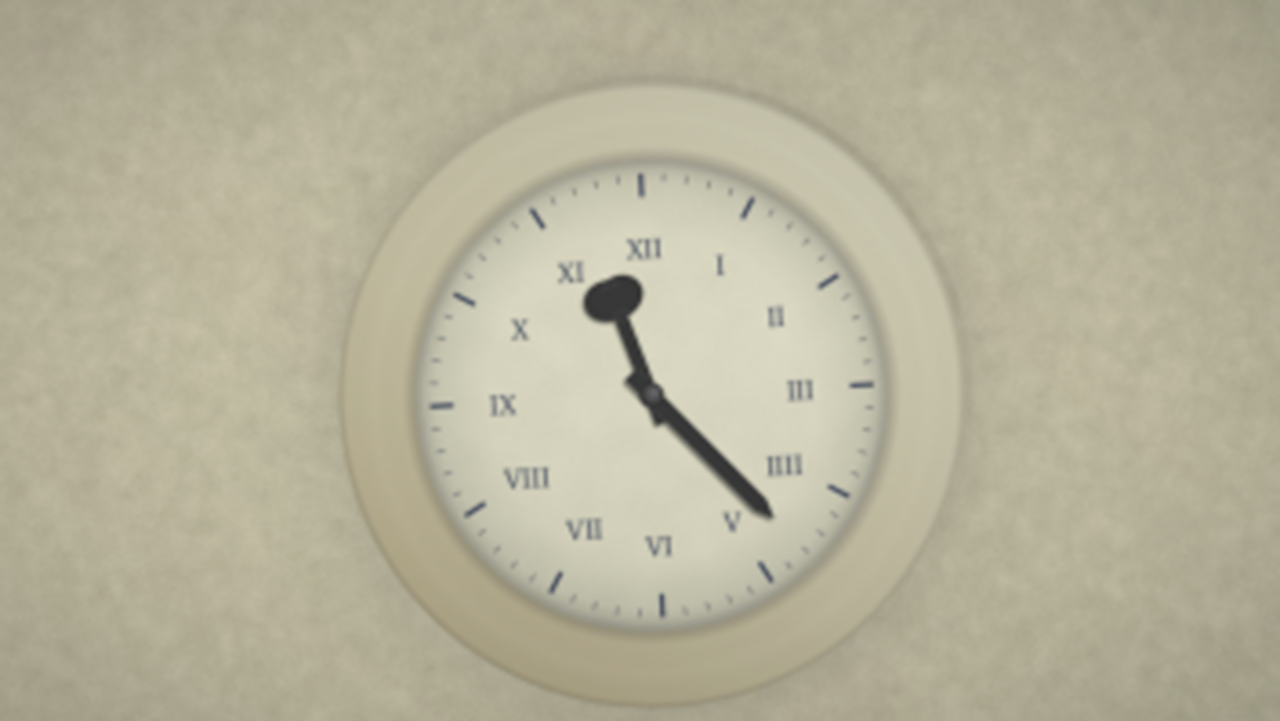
11:23
